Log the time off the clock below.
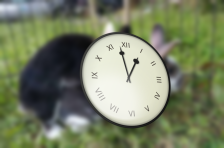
12:58
